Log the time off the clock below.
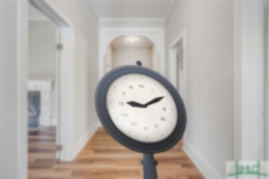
9:10
